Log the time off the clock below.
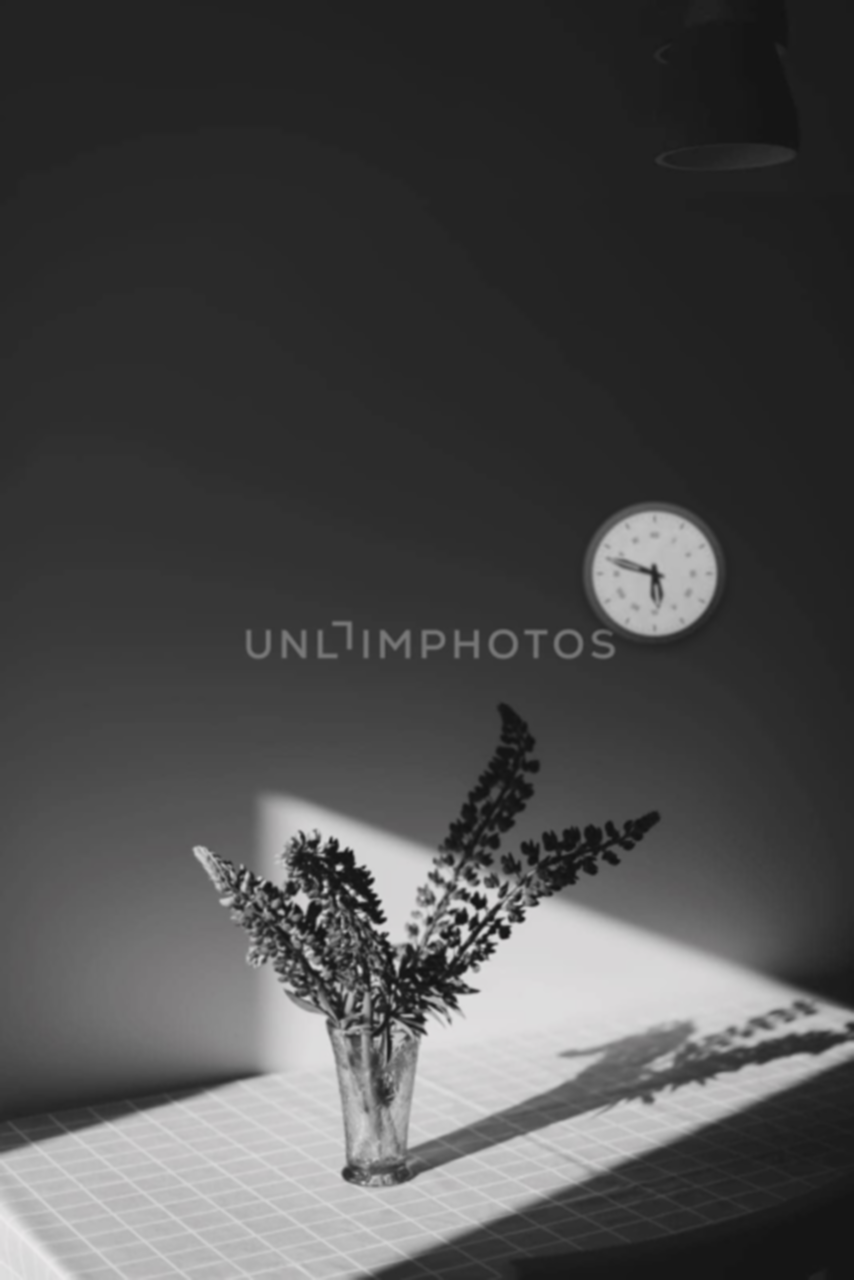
5:48
